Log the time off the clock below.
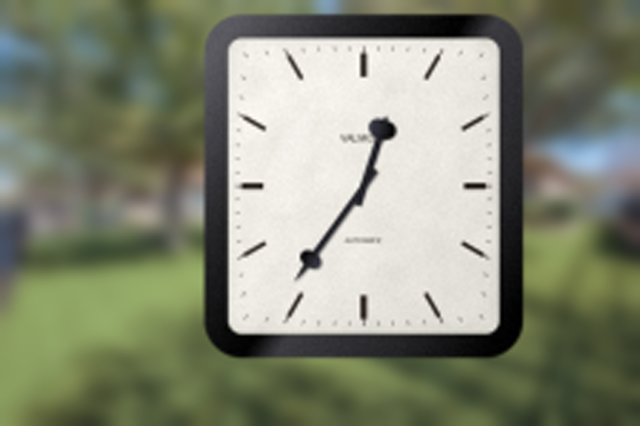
12:36
